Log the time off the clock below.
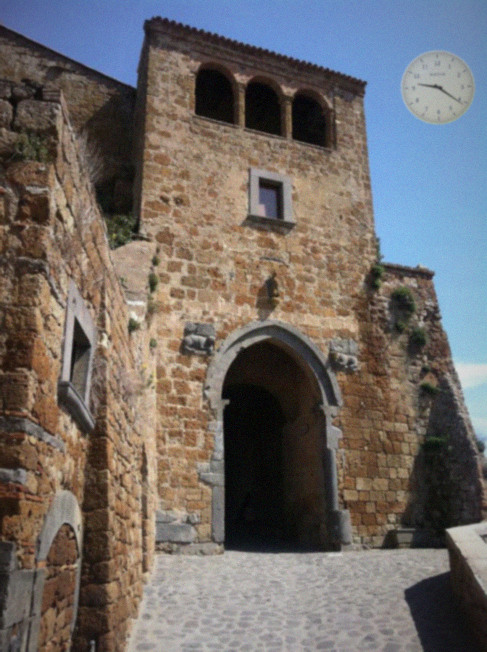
9:21
